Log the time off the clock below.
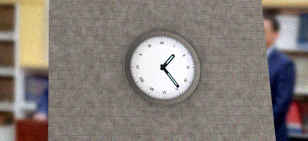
1:24
